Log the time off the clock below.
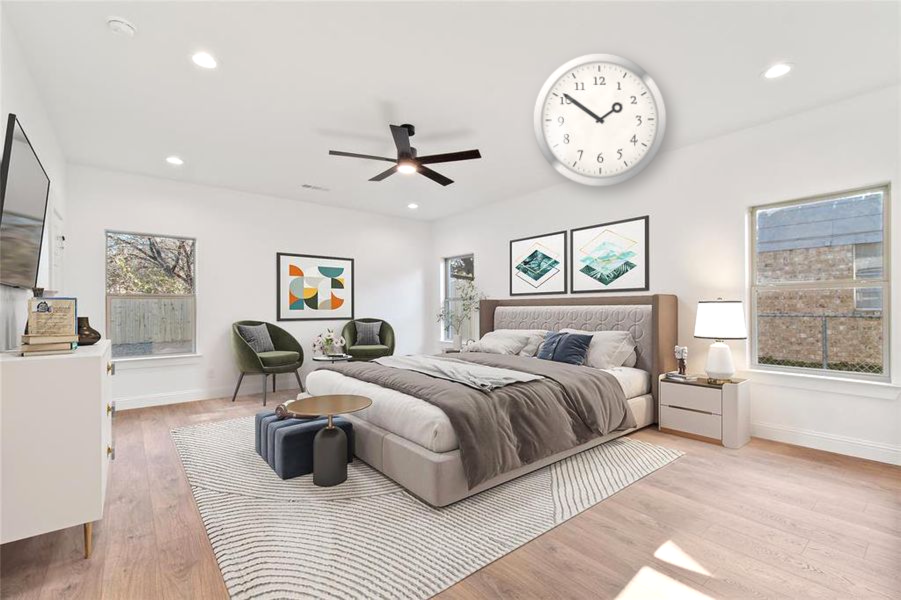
1:51
